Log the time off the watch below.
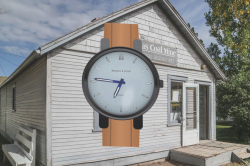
6:46
